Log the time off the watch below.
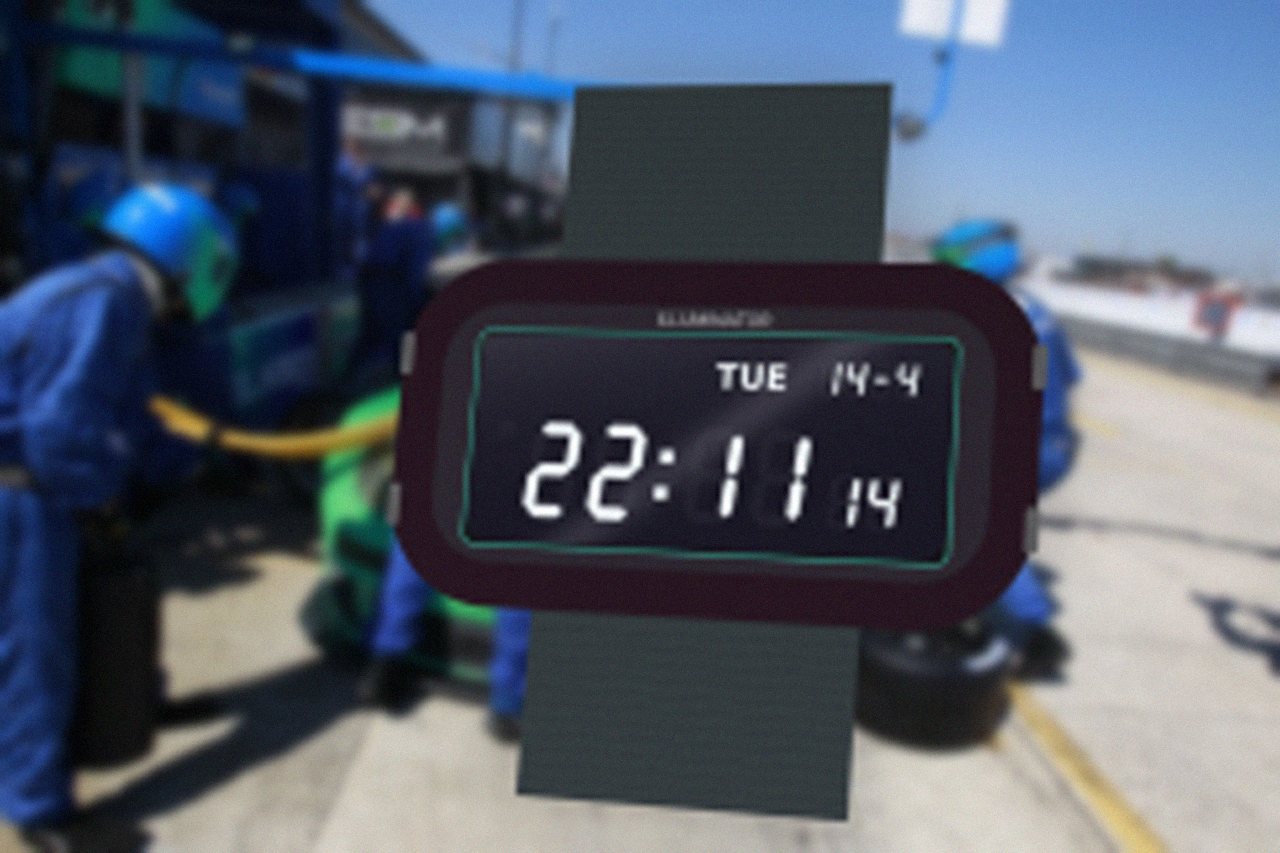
22:11:14
